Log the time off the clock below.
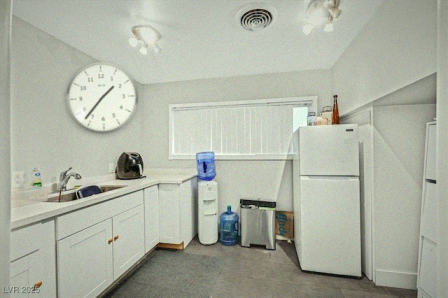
1:37
